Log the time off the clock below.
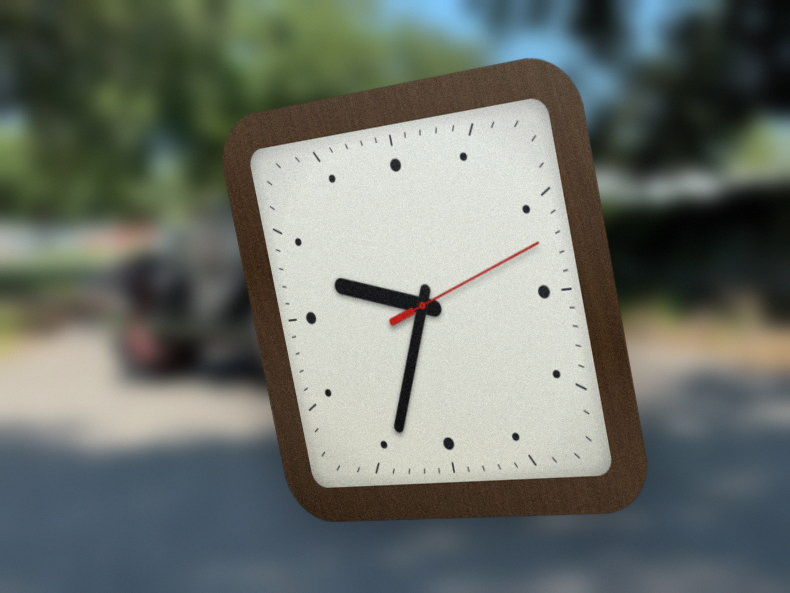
9:34:12
